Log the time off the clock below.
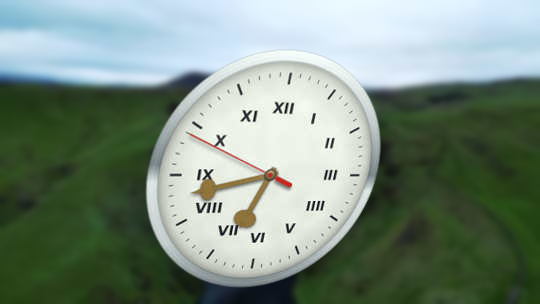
6:42:49
